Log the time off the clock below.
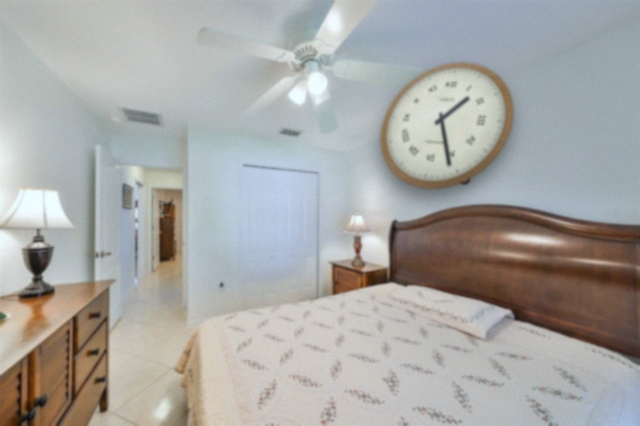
1:26
